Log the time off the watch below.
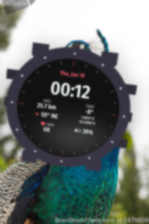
0:12
